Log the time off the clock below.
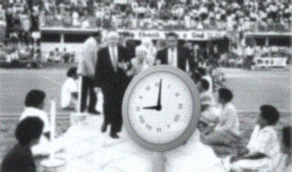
9:01
